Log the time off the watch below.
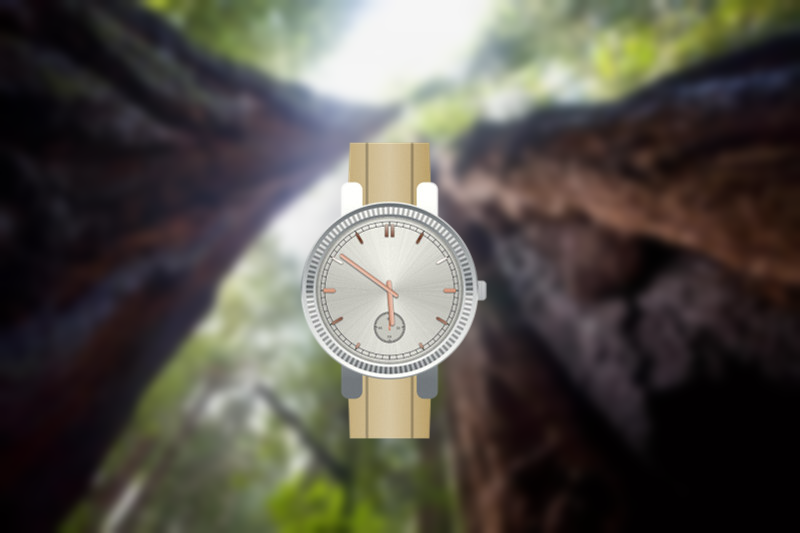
5:51
